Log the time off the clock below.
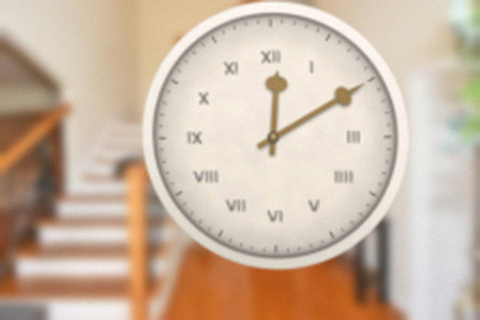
12:10
